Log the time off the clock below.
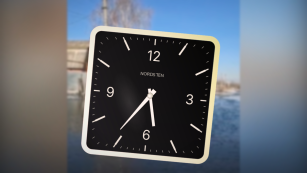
5:36
